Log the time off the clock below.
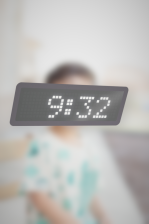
9:32
